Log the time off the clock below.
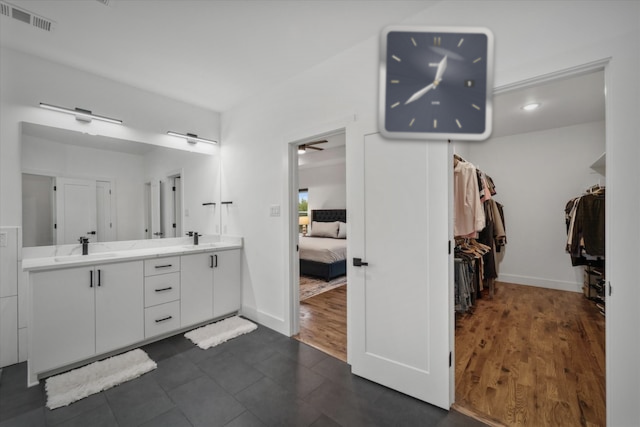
12:39
